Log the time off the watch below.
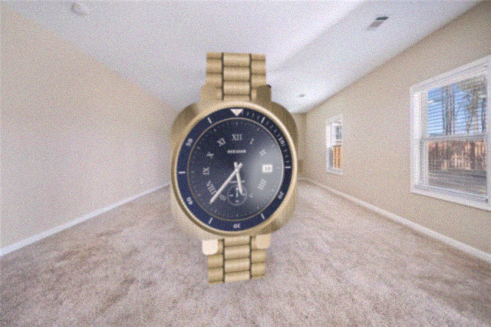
5:37
